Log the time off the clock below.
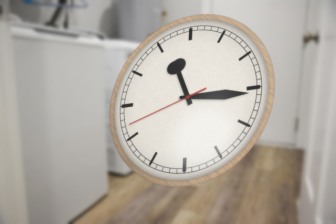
11:15:42
